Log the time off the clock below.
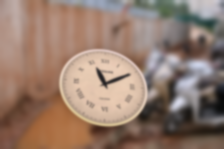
11:10
